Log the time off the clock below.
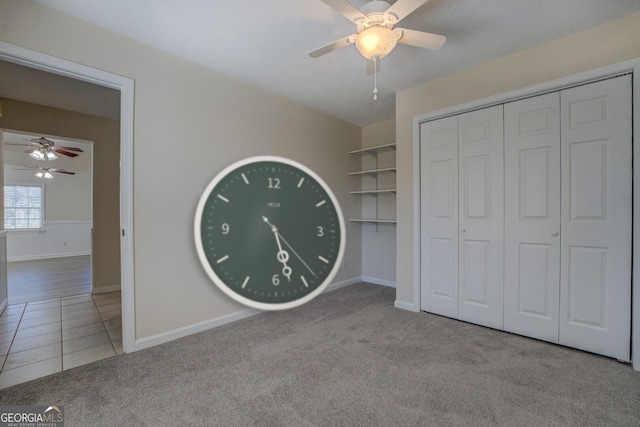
5:27:23
